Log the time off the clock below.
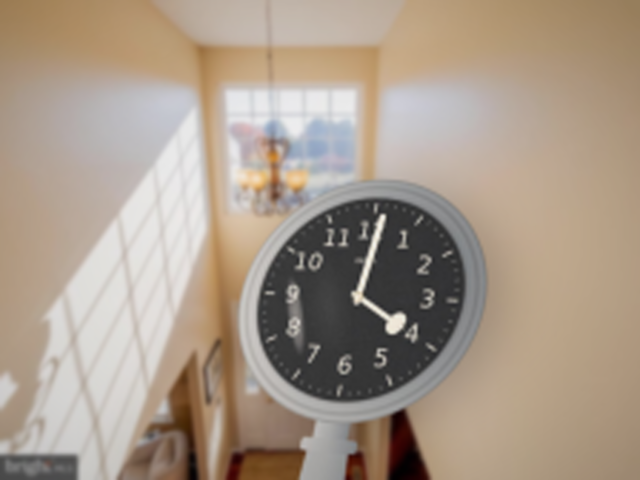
4:01
